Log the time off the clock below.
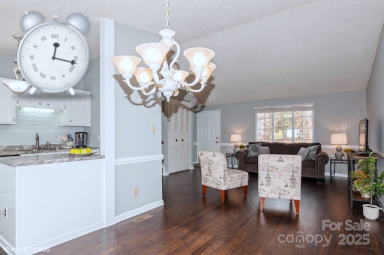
12:17
